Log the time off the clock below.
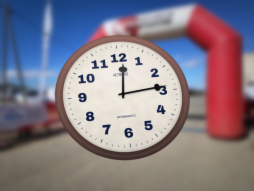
12:14
